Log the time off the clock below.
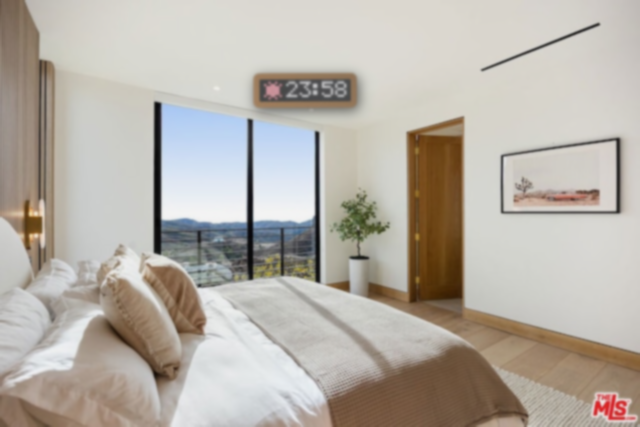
23:58
